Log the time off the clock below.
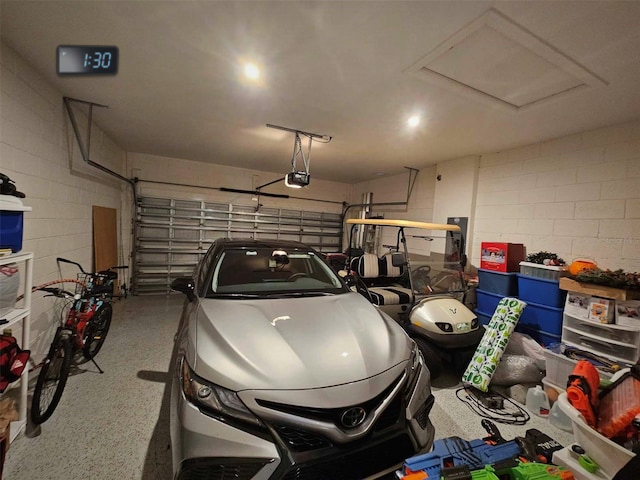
1:30
